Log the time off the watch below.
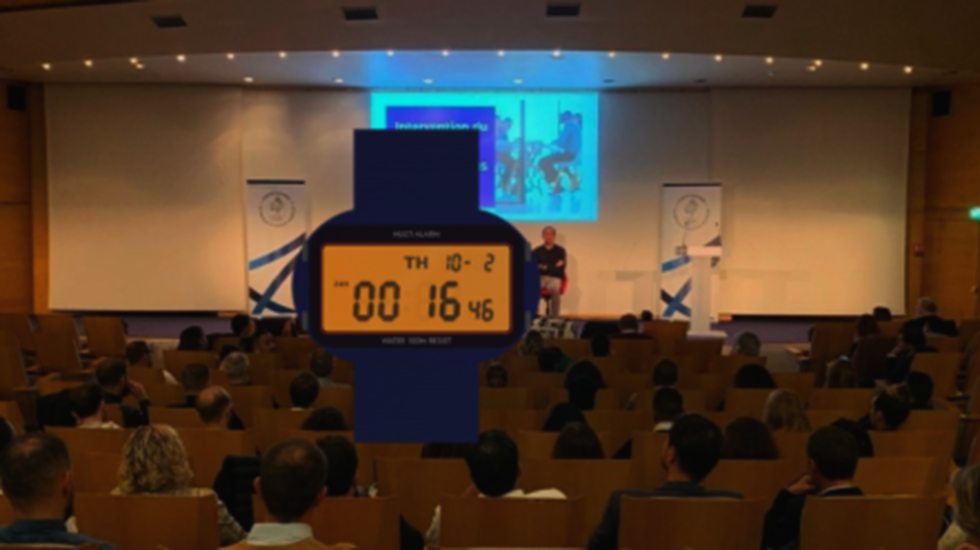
0:16:46
